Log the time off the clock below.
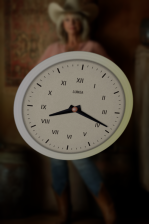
8:19
